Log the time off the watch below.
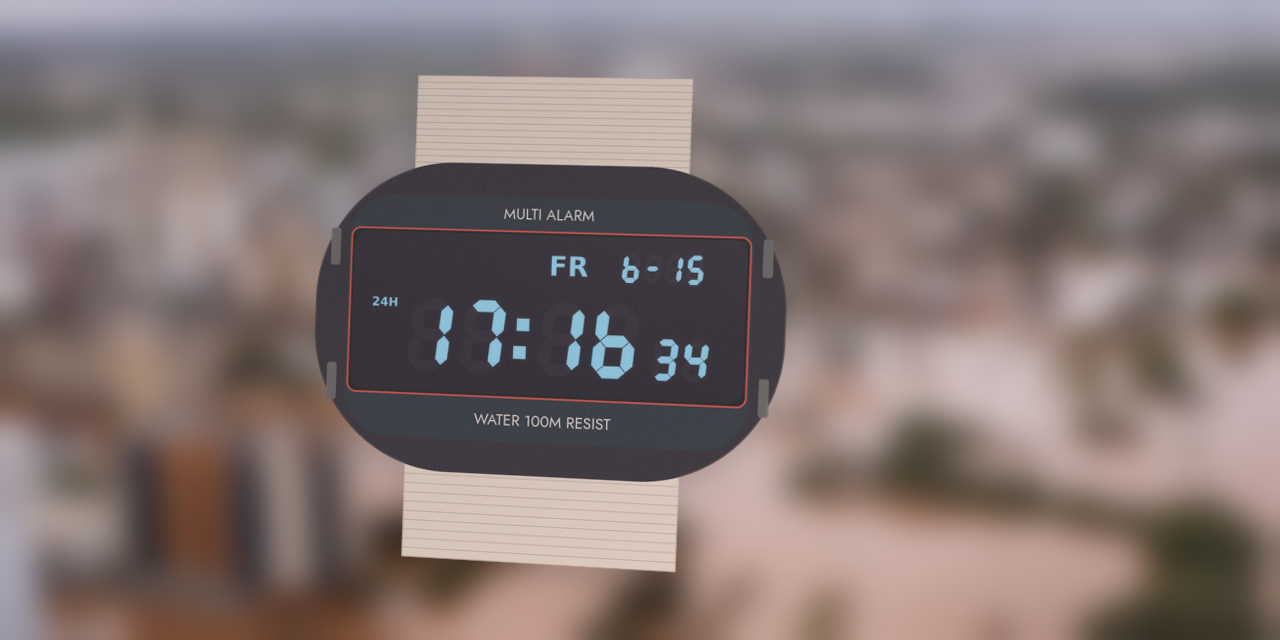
17:16:34
